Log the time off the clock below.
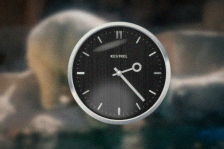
2:23
